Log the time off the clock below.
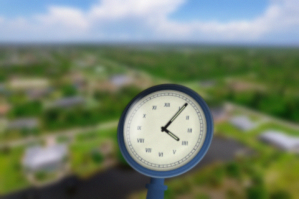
4:06
